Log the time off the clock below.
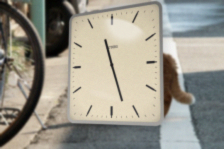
11:27
